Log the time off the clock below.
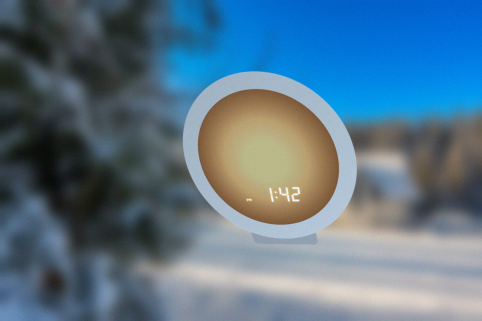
1:42
